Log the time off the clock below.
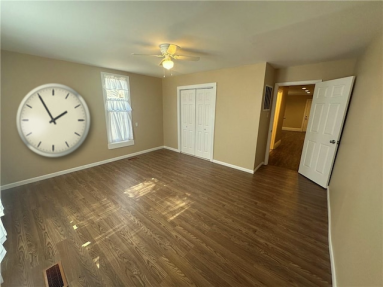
1:55
